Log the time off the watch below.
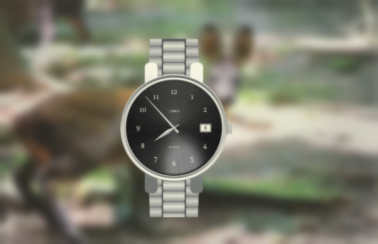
7:53
